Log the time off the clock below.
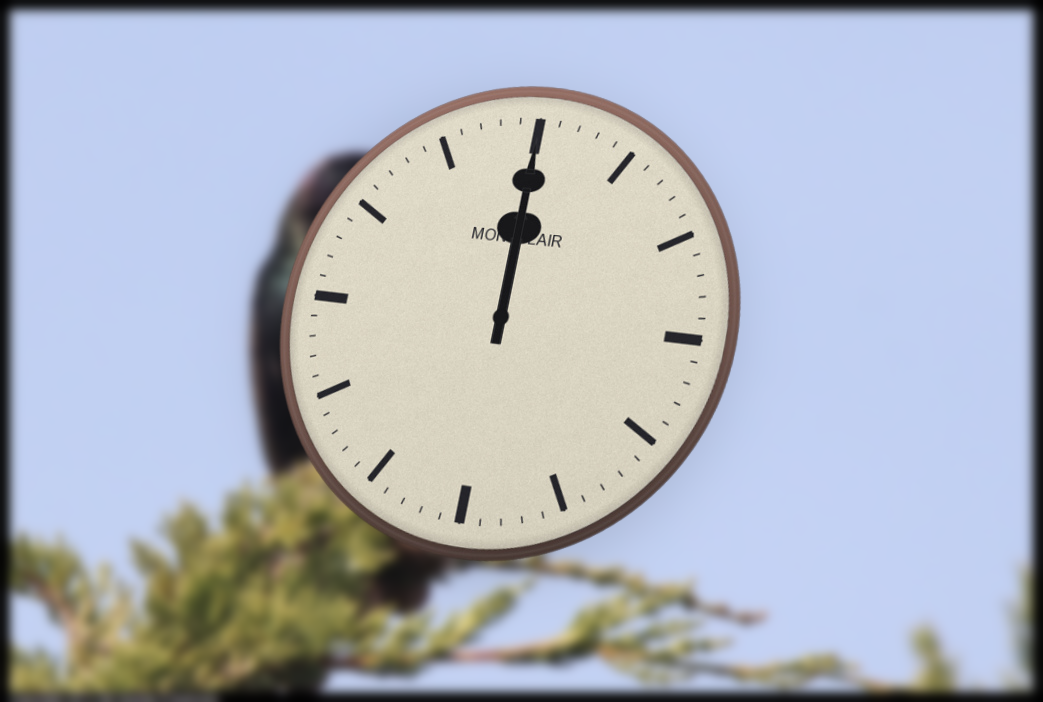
12:00
